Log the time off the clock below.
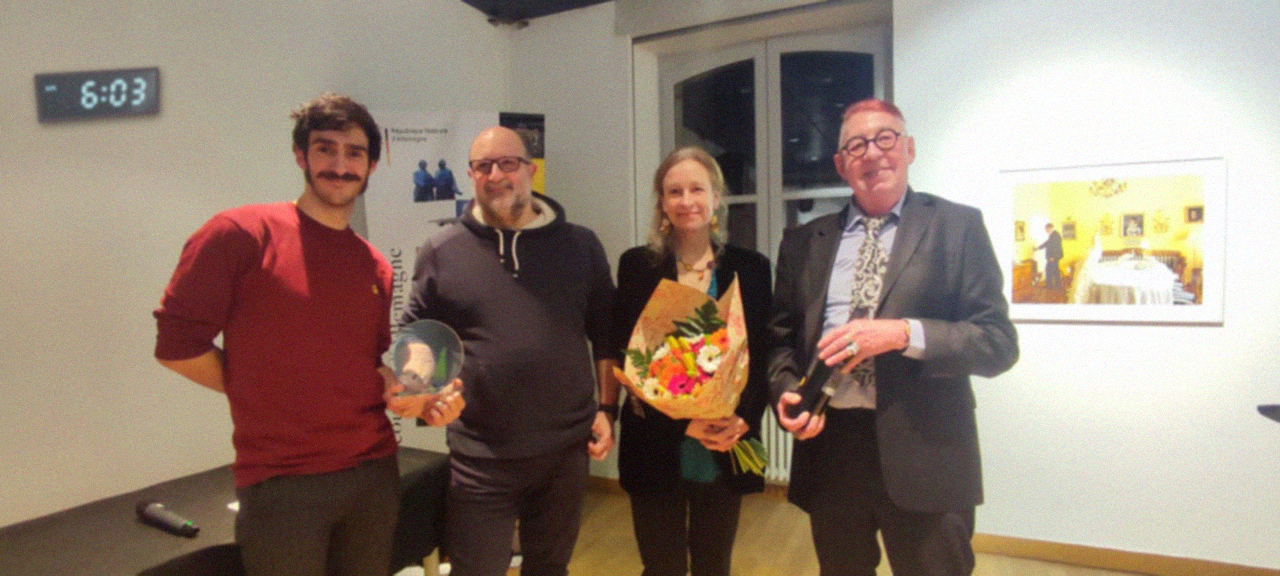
6:03
